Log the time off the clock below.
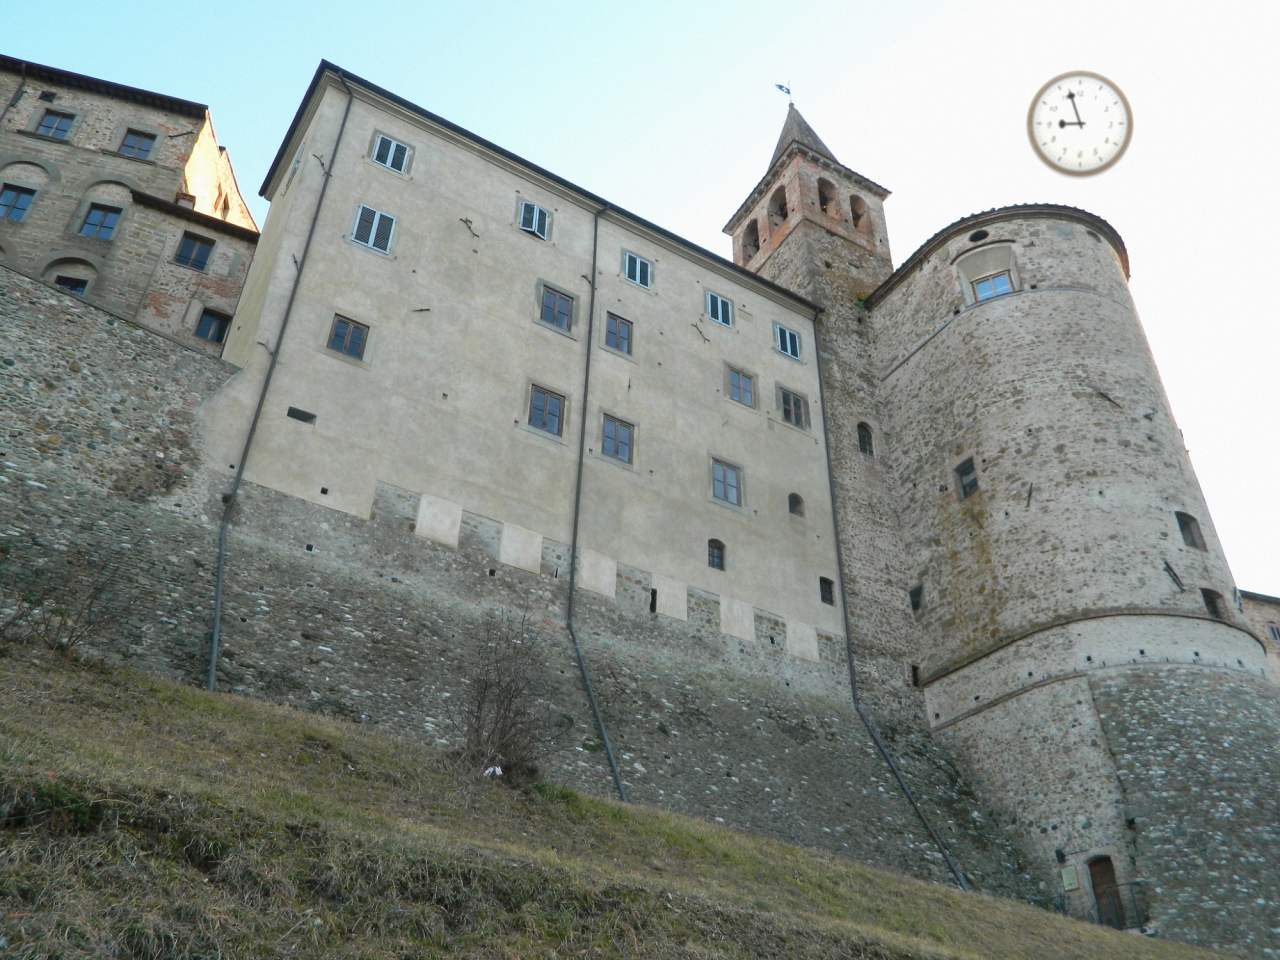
8:57
